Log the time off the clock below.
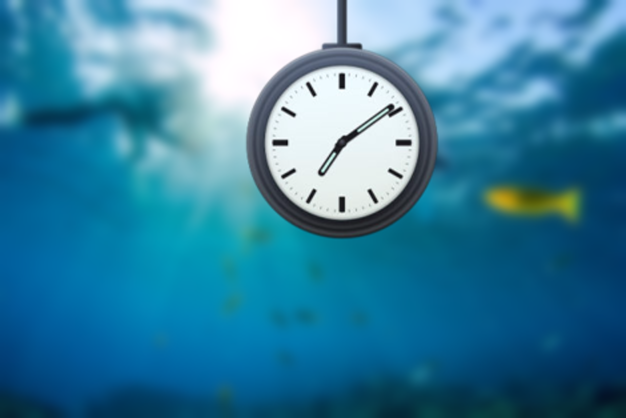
7:09
